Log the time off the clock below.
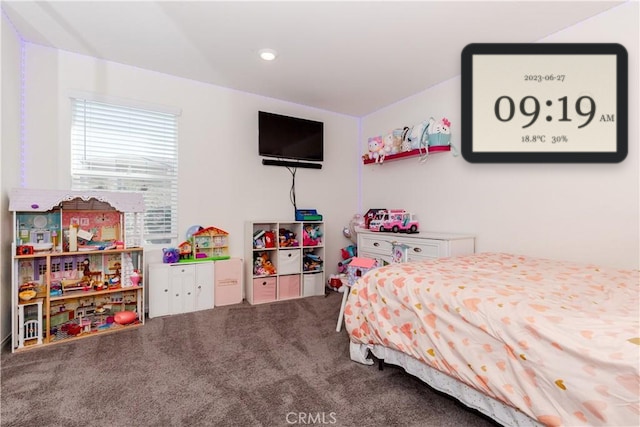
9:19
